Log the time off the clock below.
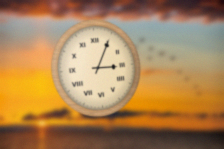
3:05
